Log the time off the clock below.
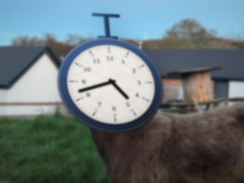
4:42
